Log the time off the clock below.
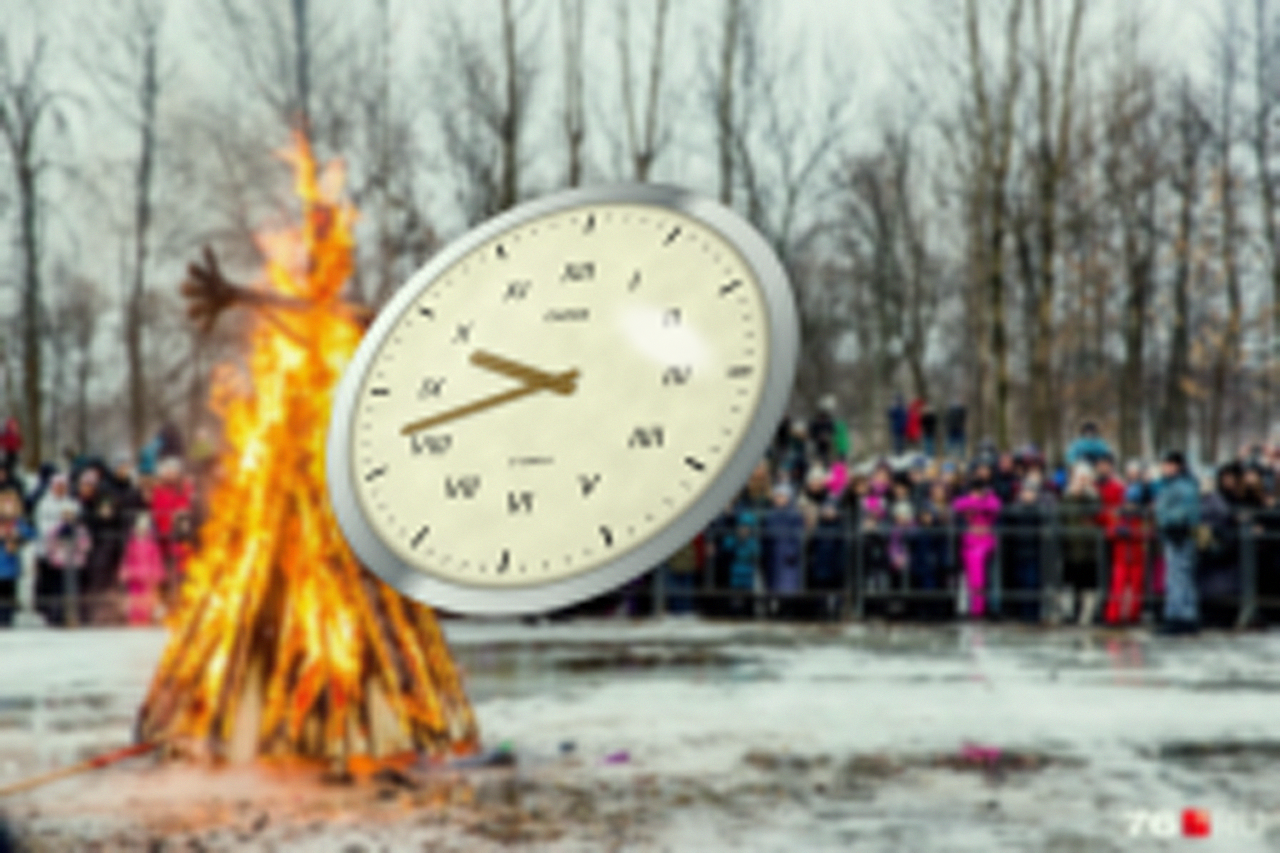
9:42
